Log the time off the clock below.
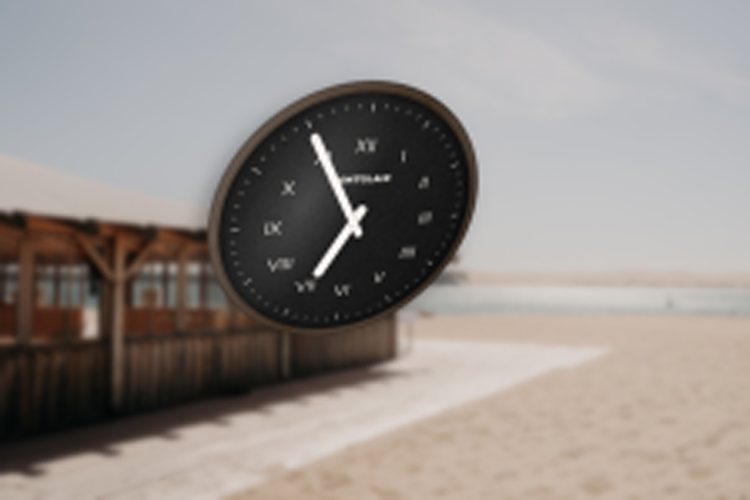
6:55
